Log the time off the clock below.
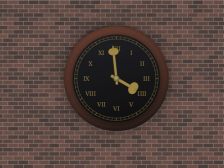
3:59
